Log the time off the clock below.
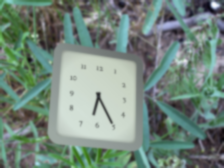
6:25
